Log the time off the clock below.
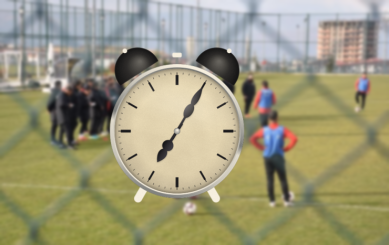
7:05
